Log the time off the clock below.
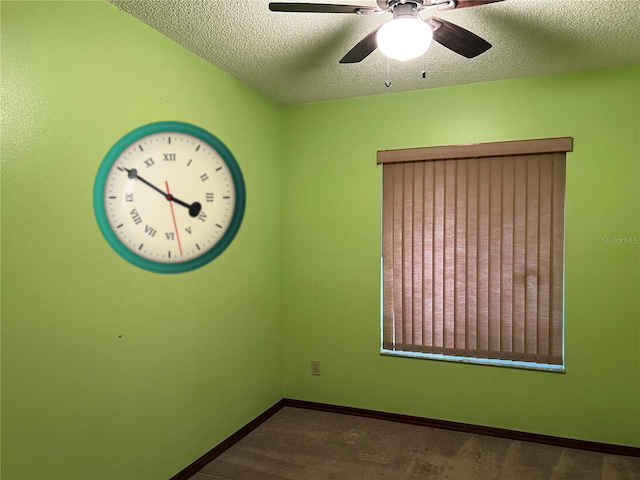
3:50:28
